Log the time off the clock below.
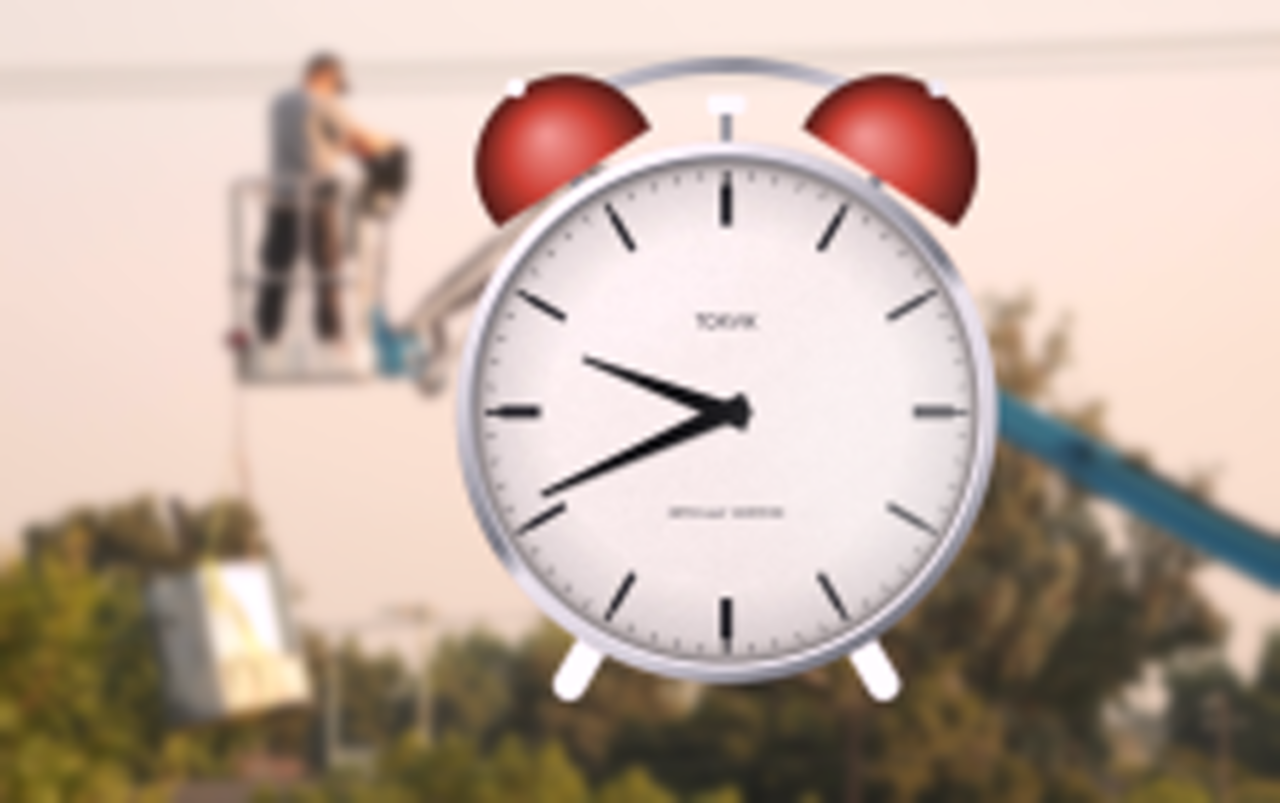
9:41
